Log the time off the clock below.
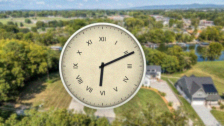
6:11
